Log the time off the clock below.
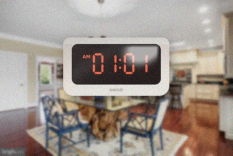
1:01
